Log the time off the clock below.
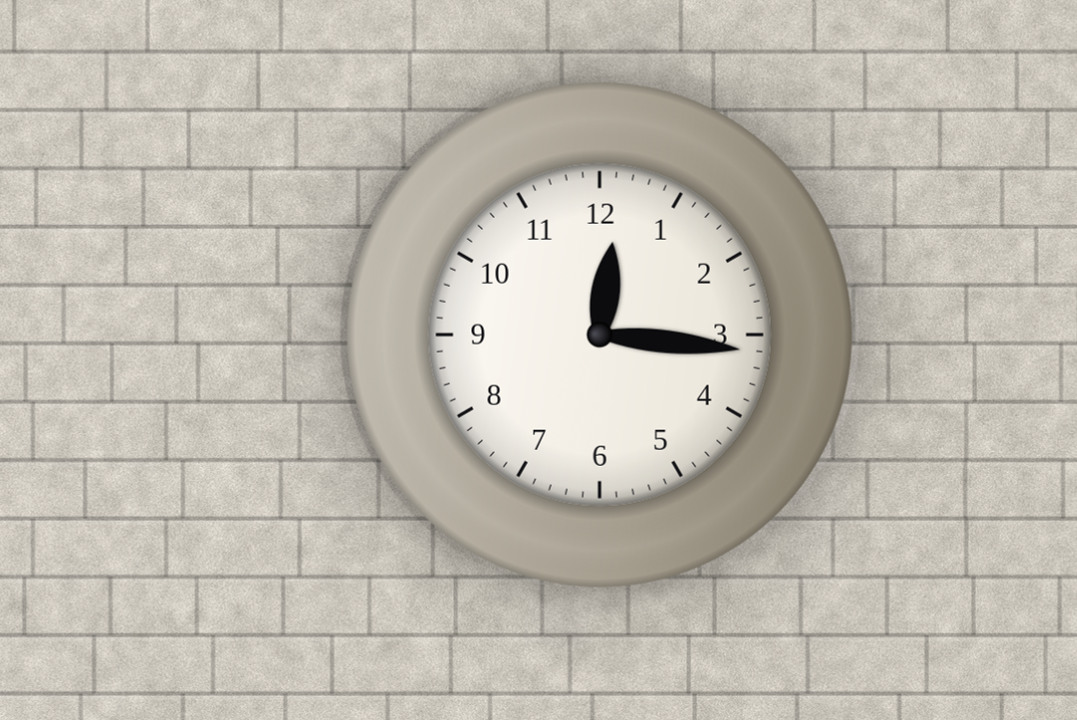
12:16
